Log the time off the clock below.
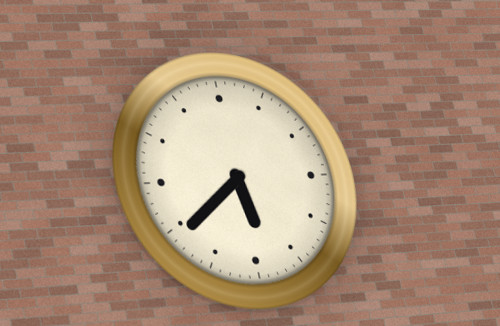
5:39
